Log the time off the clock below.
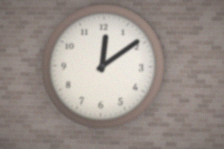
12:09
